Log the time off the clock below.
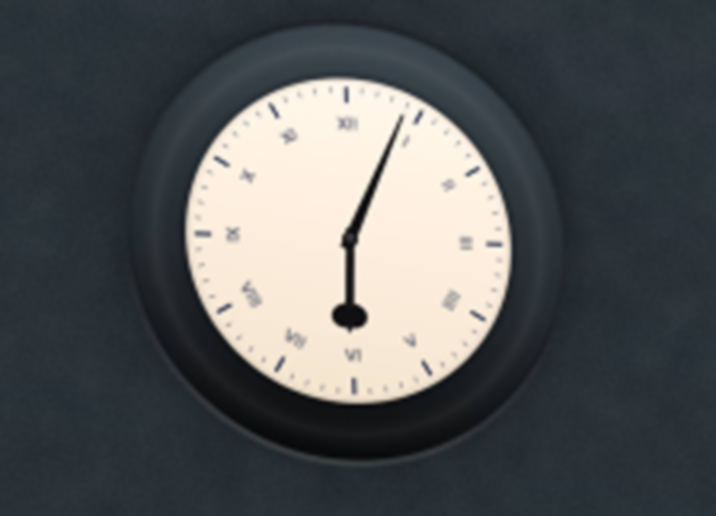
6:04
